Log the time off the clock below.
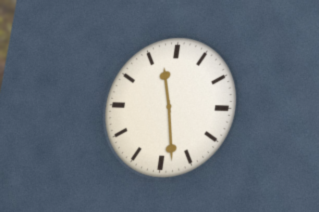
11:28
